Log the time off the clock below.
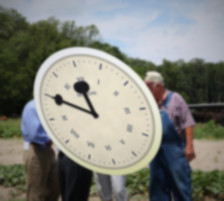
11:50
